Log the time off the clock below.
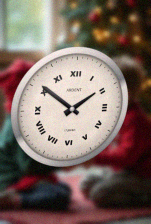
1:51
